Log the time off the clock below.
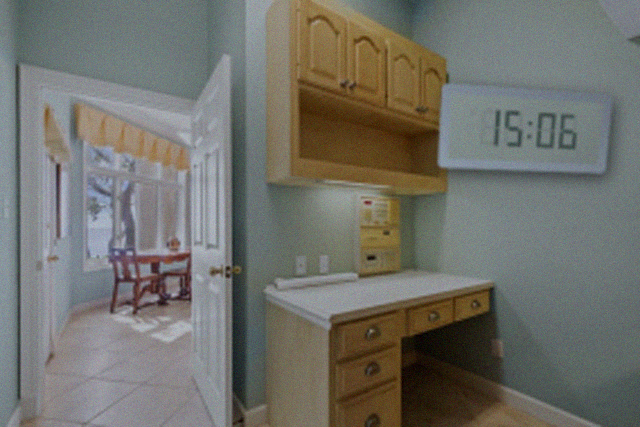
15:06
